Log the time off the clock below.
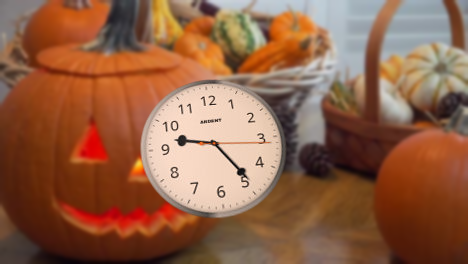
9:24:16
